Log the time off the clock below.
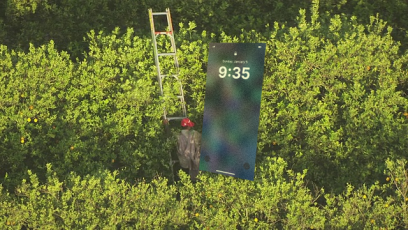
9:35
